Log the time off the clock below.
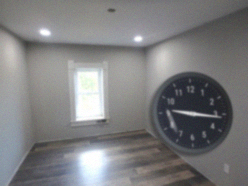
9:16
